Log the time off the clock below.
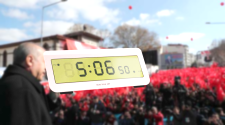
5:06:50
